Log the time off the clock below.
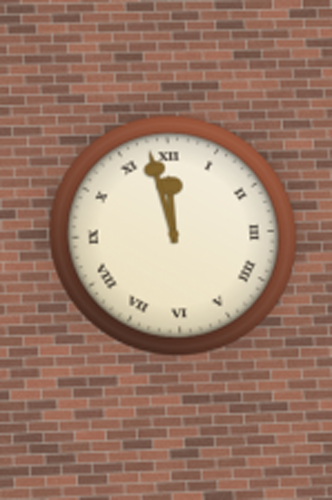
11:58
